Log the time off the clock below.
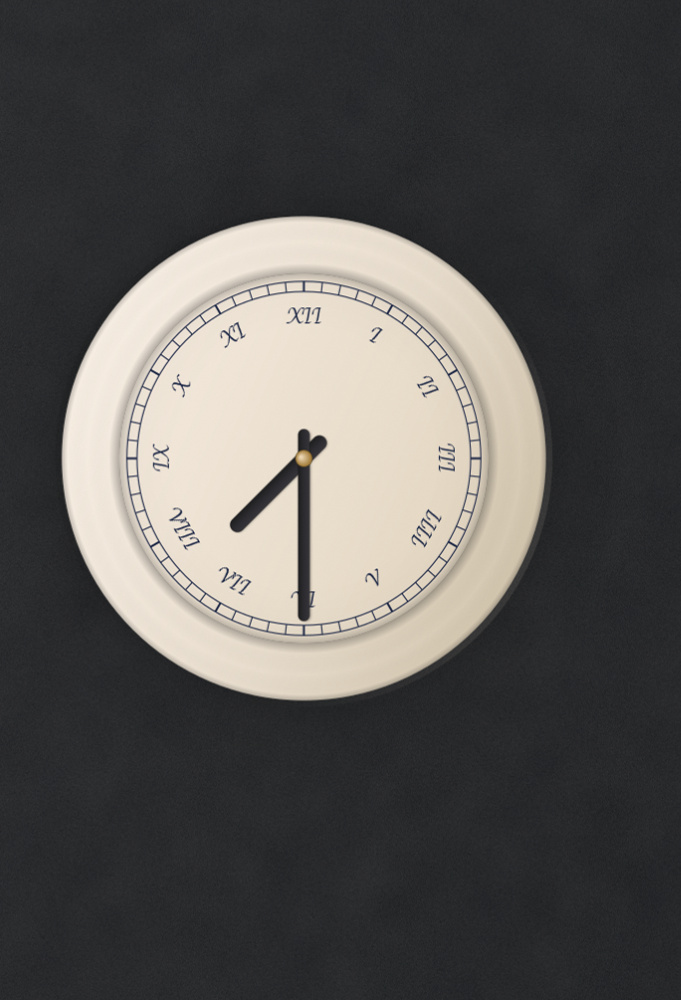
7:30
